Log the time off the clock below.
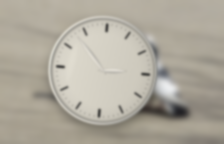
2:53
